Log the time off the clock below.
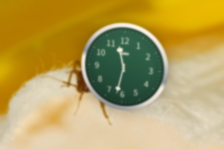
11:32
